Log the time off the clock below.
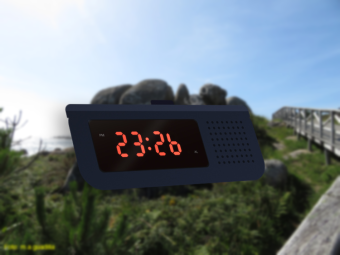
23:26
